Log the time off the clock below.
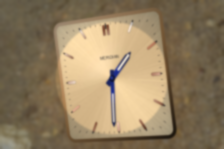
1:31
